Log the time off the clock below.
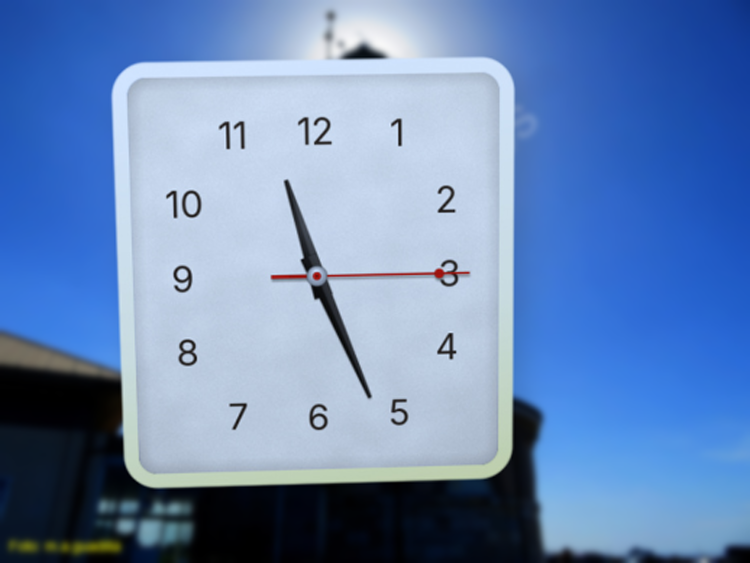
11:26:15
